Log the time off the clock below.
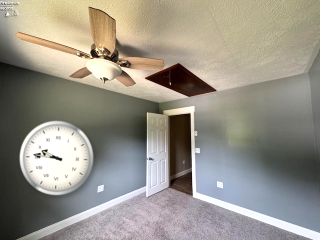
9:46
